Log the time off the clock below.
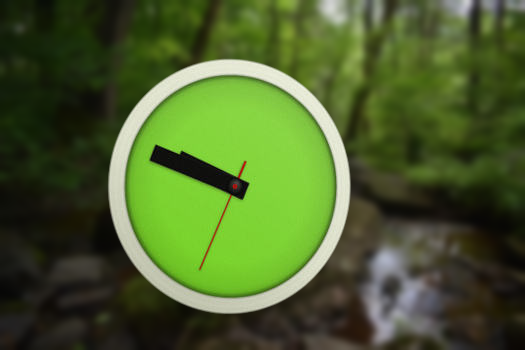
9:48:34
